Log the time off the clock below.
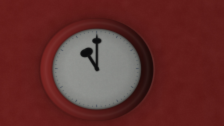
11:00
